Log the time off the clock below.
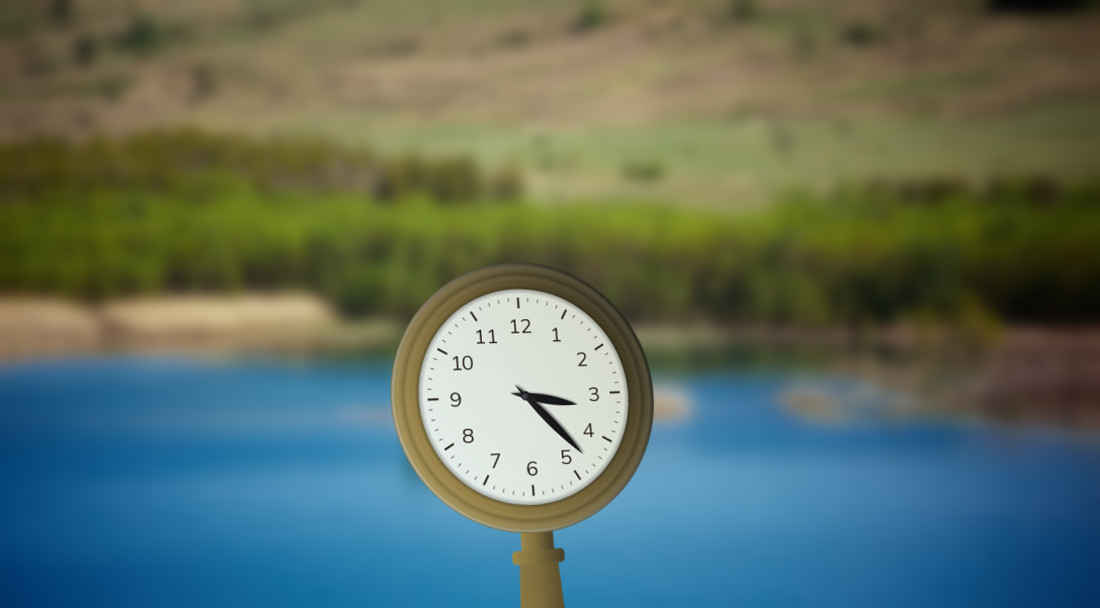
3:23
